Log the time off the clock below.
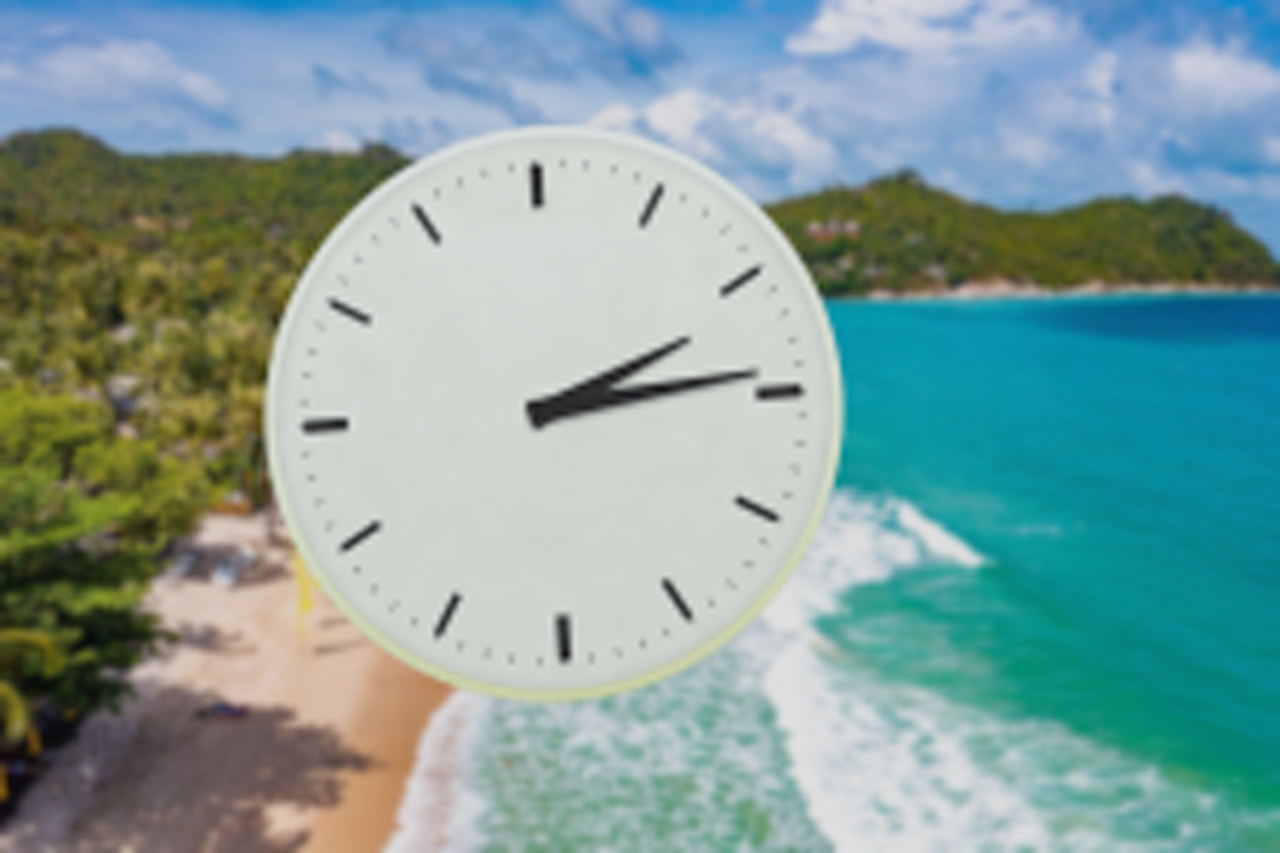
2:14
